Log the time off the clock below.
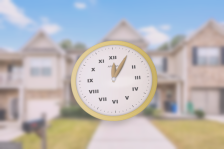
12:05
